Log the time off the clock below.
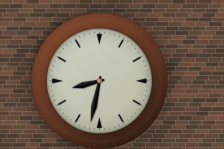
8:32
